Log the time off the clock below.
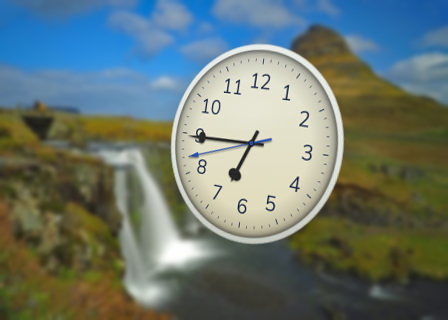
6:44:42
